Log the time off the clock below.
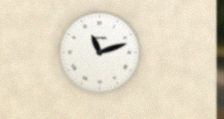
11:12
